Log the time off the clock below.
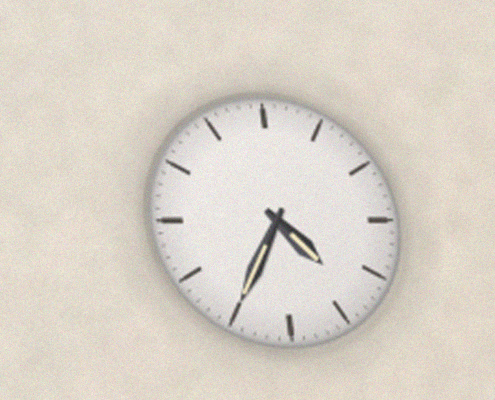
4:35
